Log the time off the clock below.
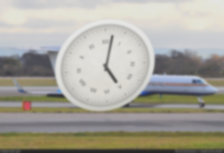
5:02
